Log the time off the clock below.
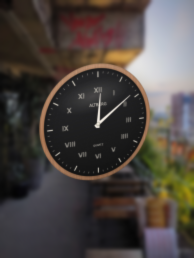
12:09
